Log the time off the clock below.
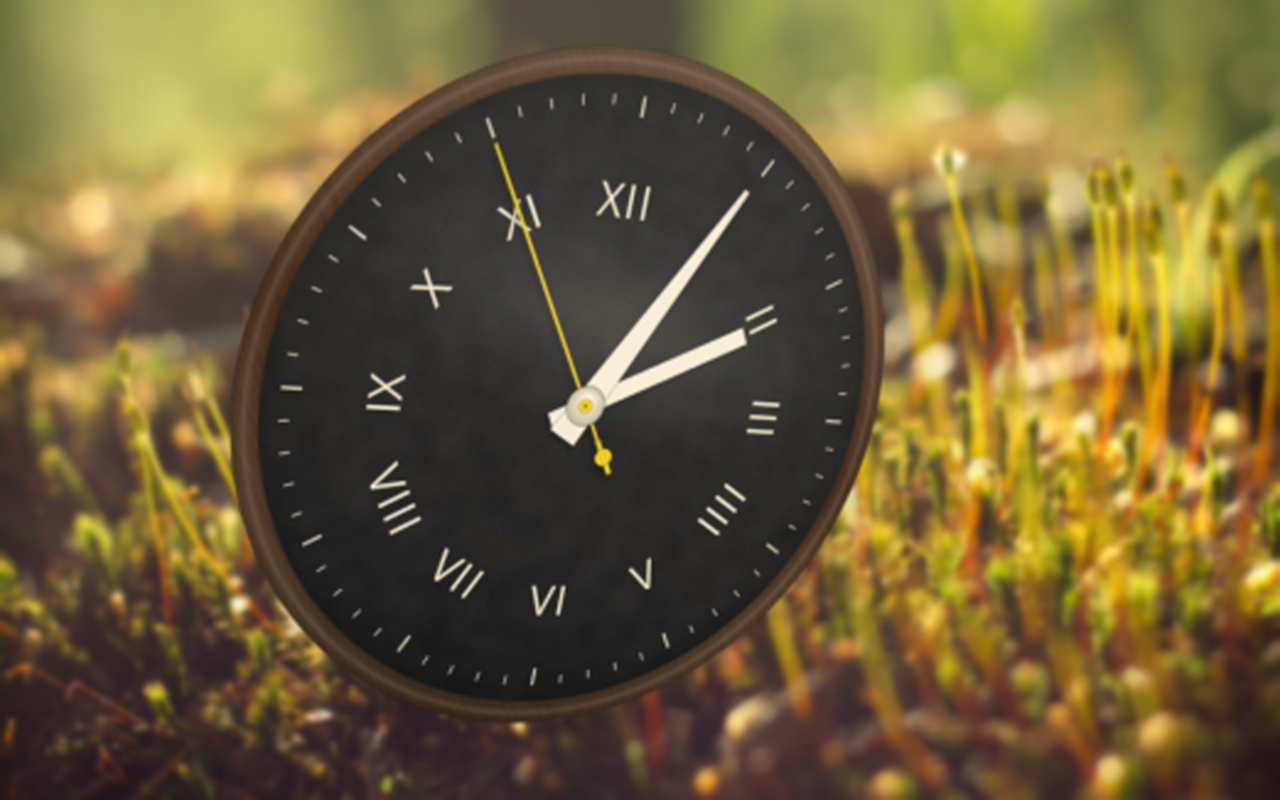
2:04:55
